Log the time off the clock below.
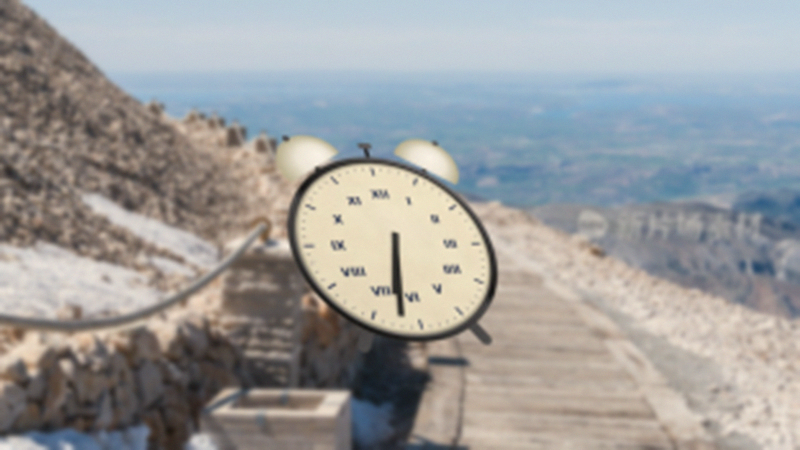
6:32
